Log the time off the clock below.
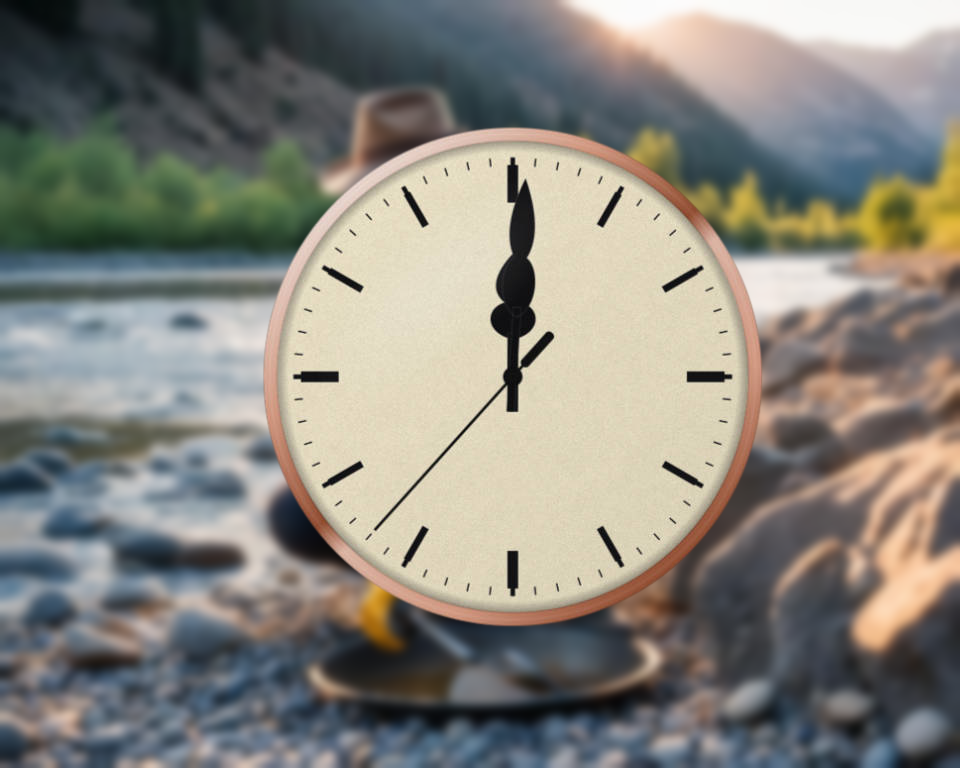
12:00:37
